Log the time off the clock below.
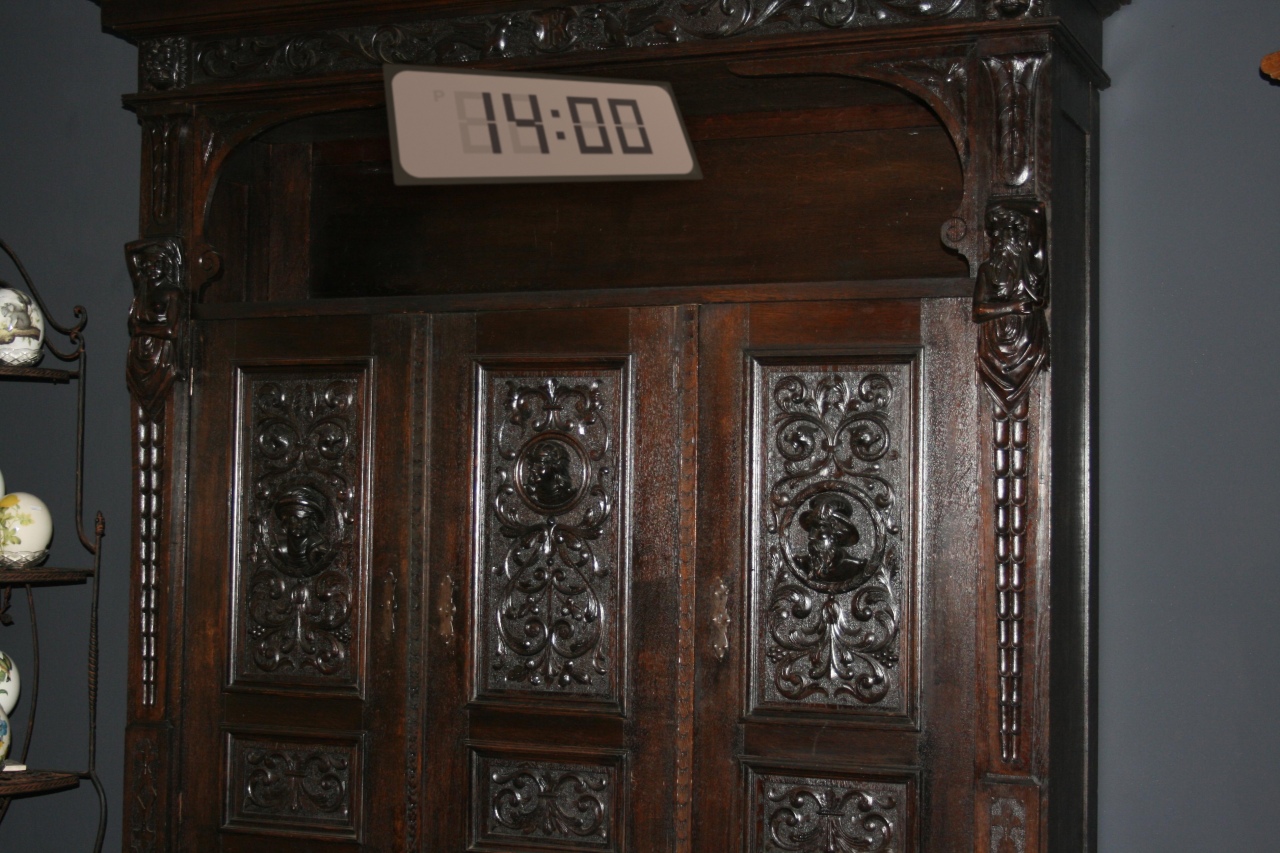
14:00
